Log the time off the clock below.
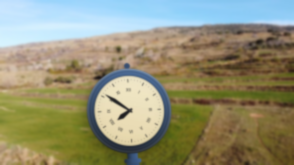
7:51
